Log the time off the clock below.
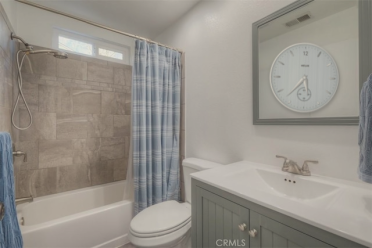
5:37
